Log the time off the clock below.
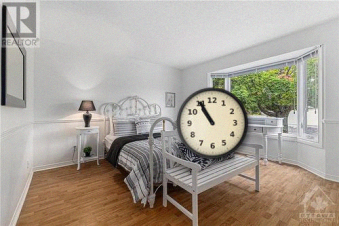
10:55
